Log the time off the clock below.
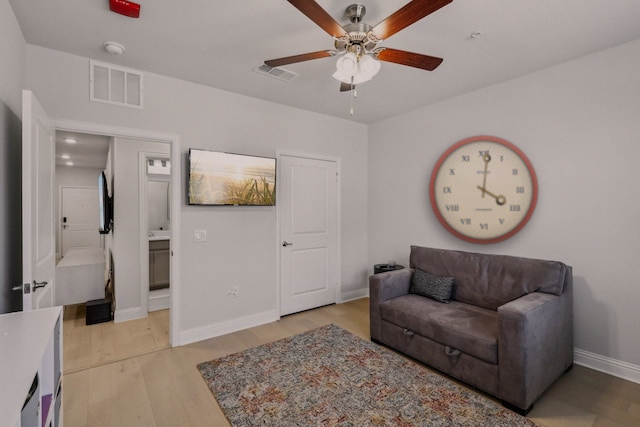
4:01
